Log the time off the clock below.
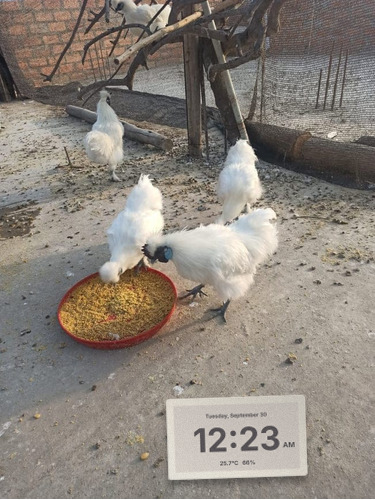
12:23
